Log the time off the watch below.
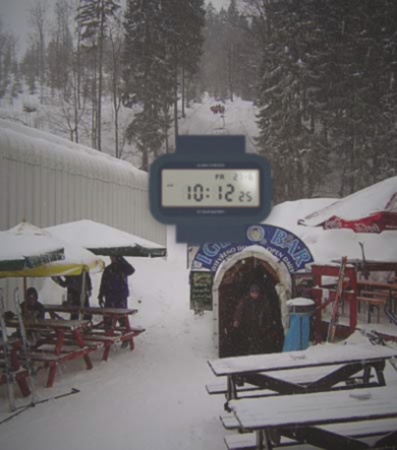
10:12:25
